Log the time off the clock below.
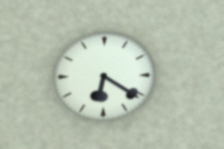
6:21
